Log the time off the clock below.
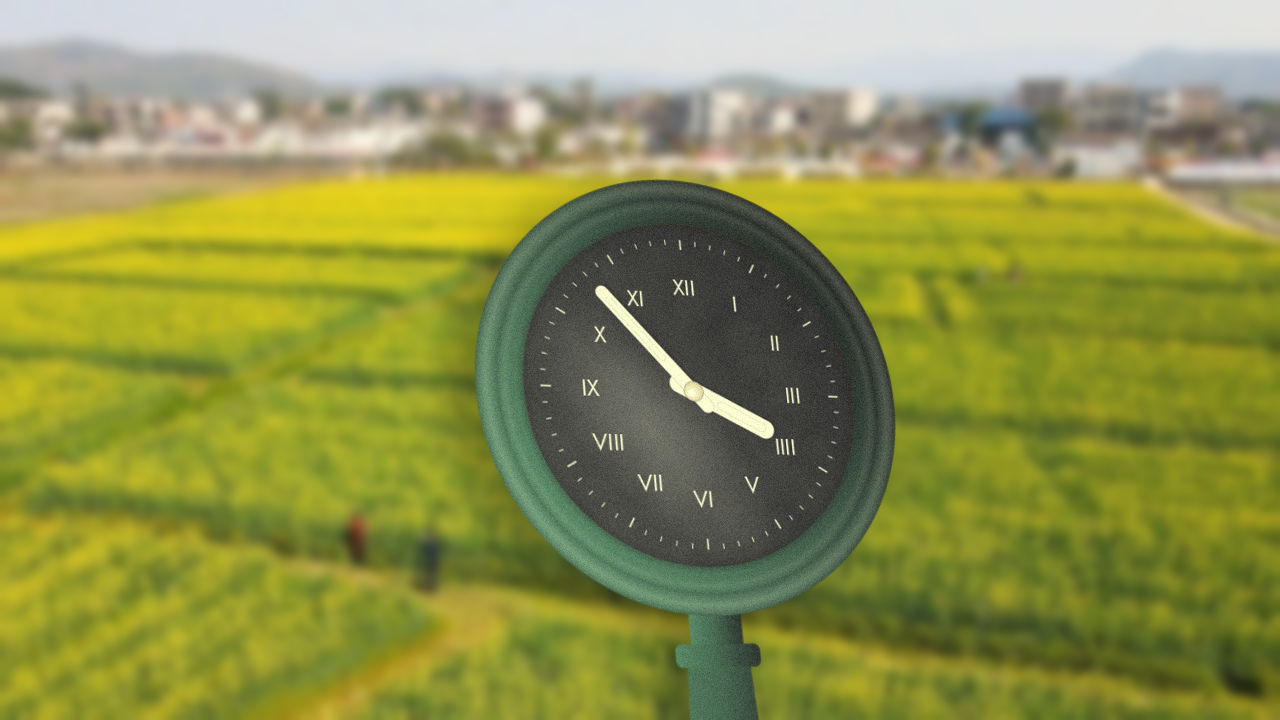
3:53
